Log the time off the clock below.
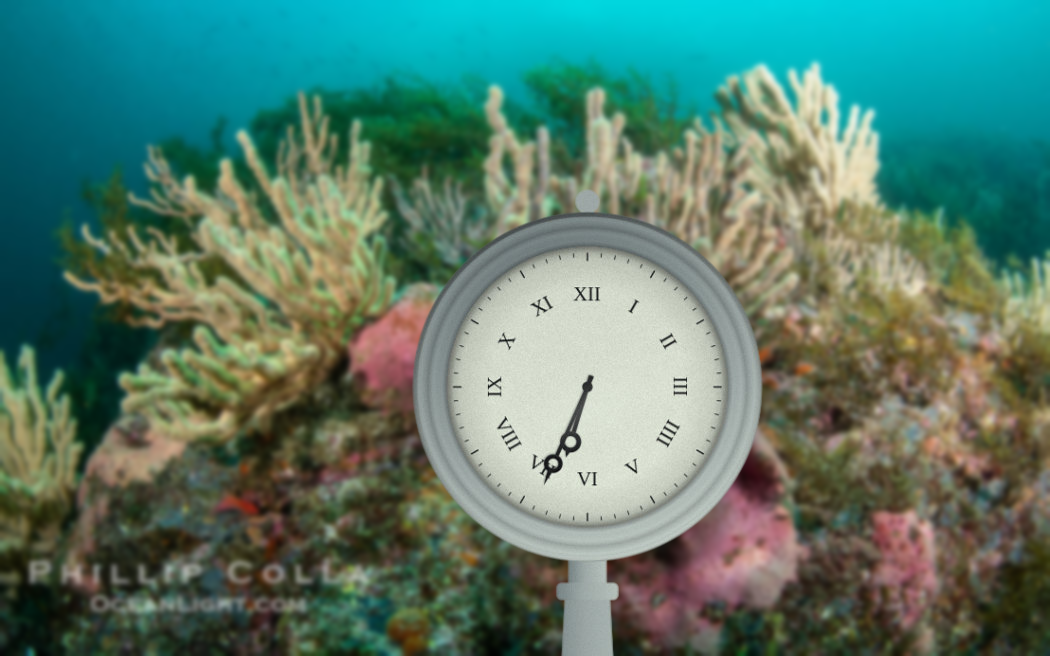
6:34
